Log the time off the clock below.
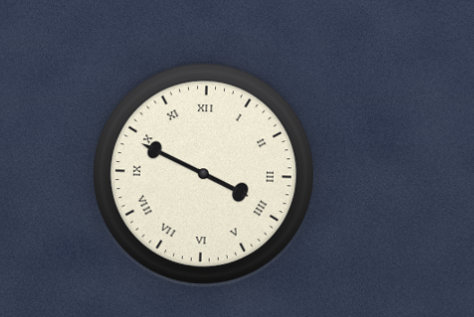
3:49
